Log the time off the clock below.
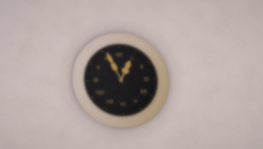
12:56
